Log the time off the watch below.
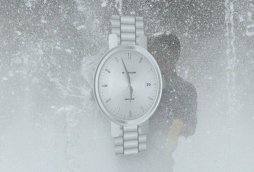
5:57
